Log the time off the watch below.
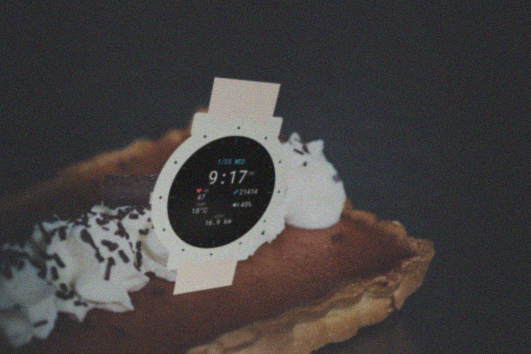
9:17
